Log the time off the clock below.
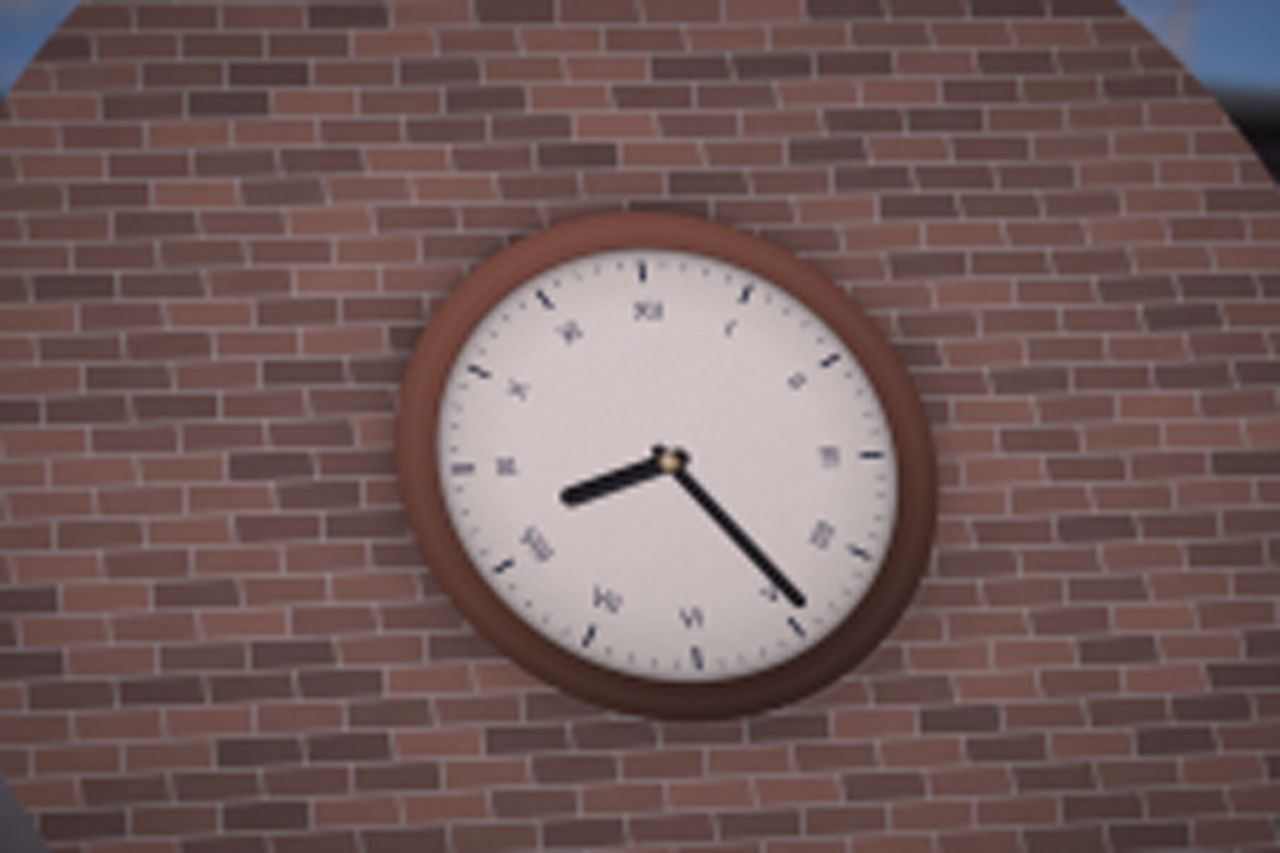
8:24
